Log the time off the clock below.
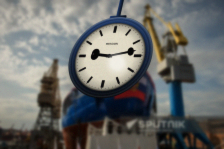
9:13
